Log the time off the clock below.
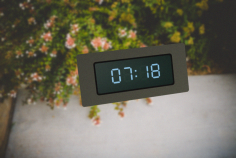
7:18
